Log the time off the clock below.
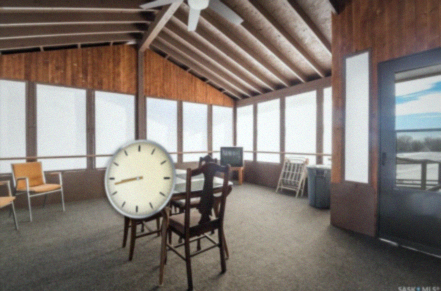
8:43
